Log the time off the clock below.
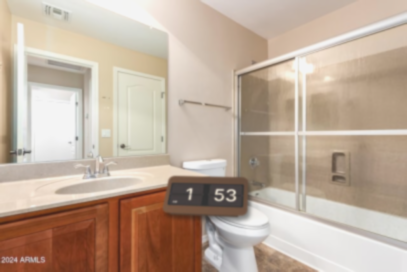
1:53
